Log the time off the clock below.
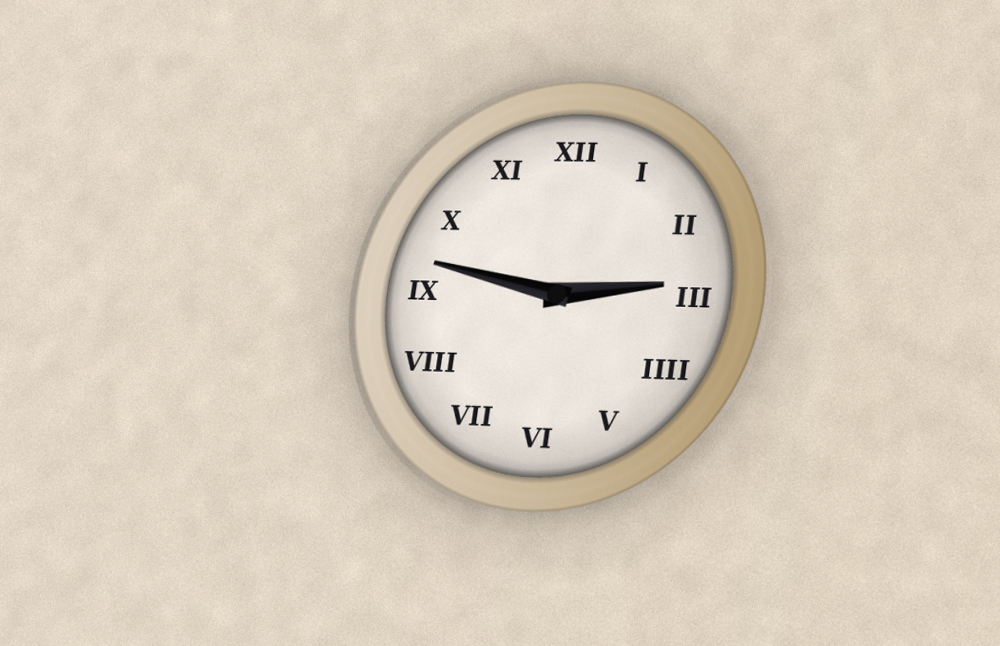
2:47
